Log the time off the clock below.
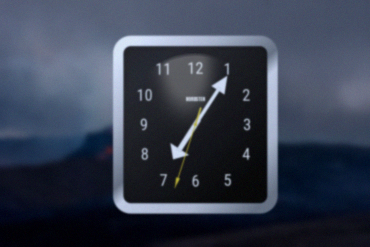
7:05:33
